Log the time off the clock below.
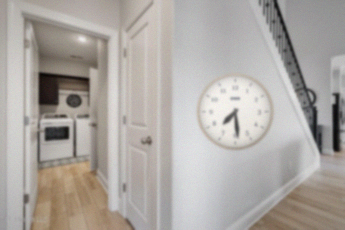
7:29
